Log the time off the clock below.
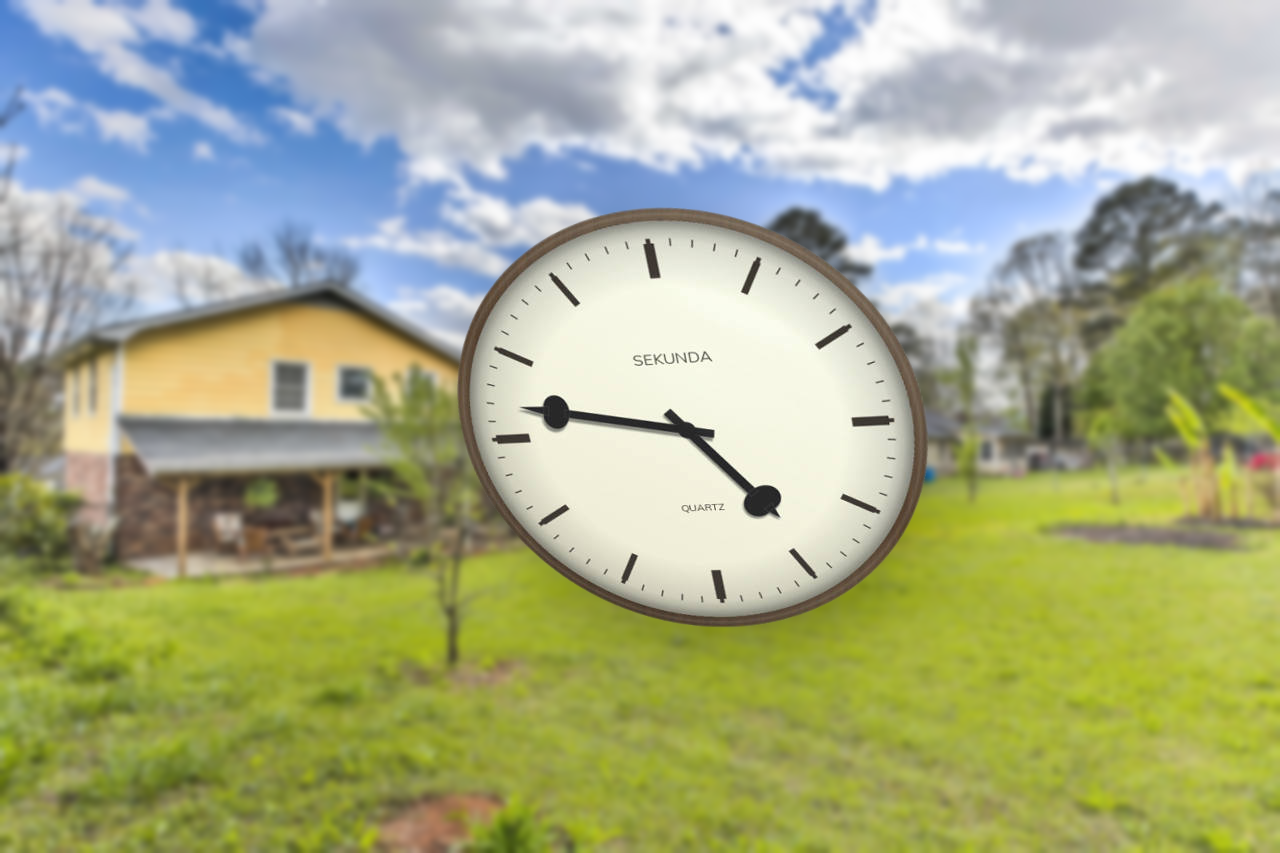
4:47
